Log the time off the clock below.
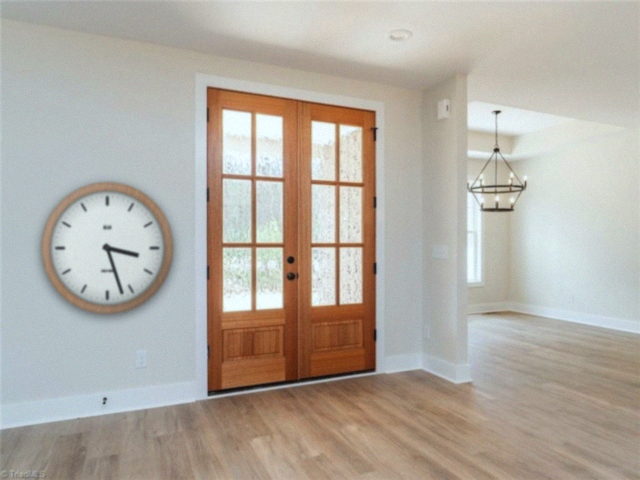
3:27
